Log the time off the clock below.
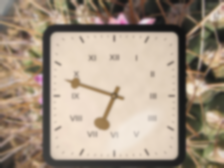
6:48
